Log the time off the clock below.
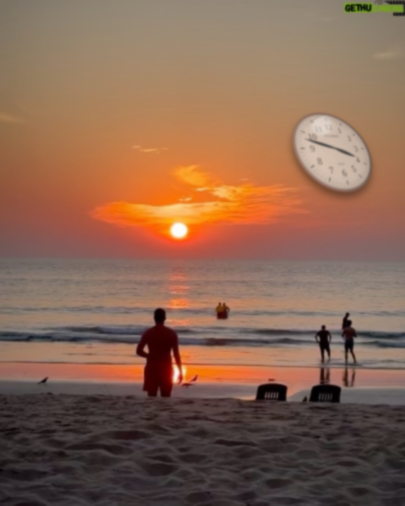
3:48
